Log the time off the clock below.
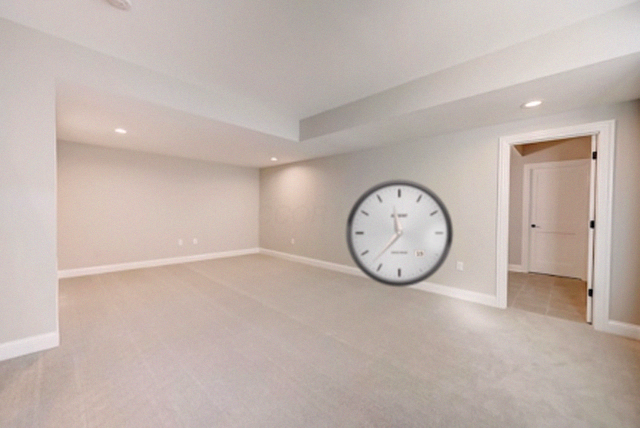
11:37
